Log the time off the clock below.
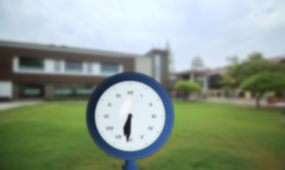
6:31
